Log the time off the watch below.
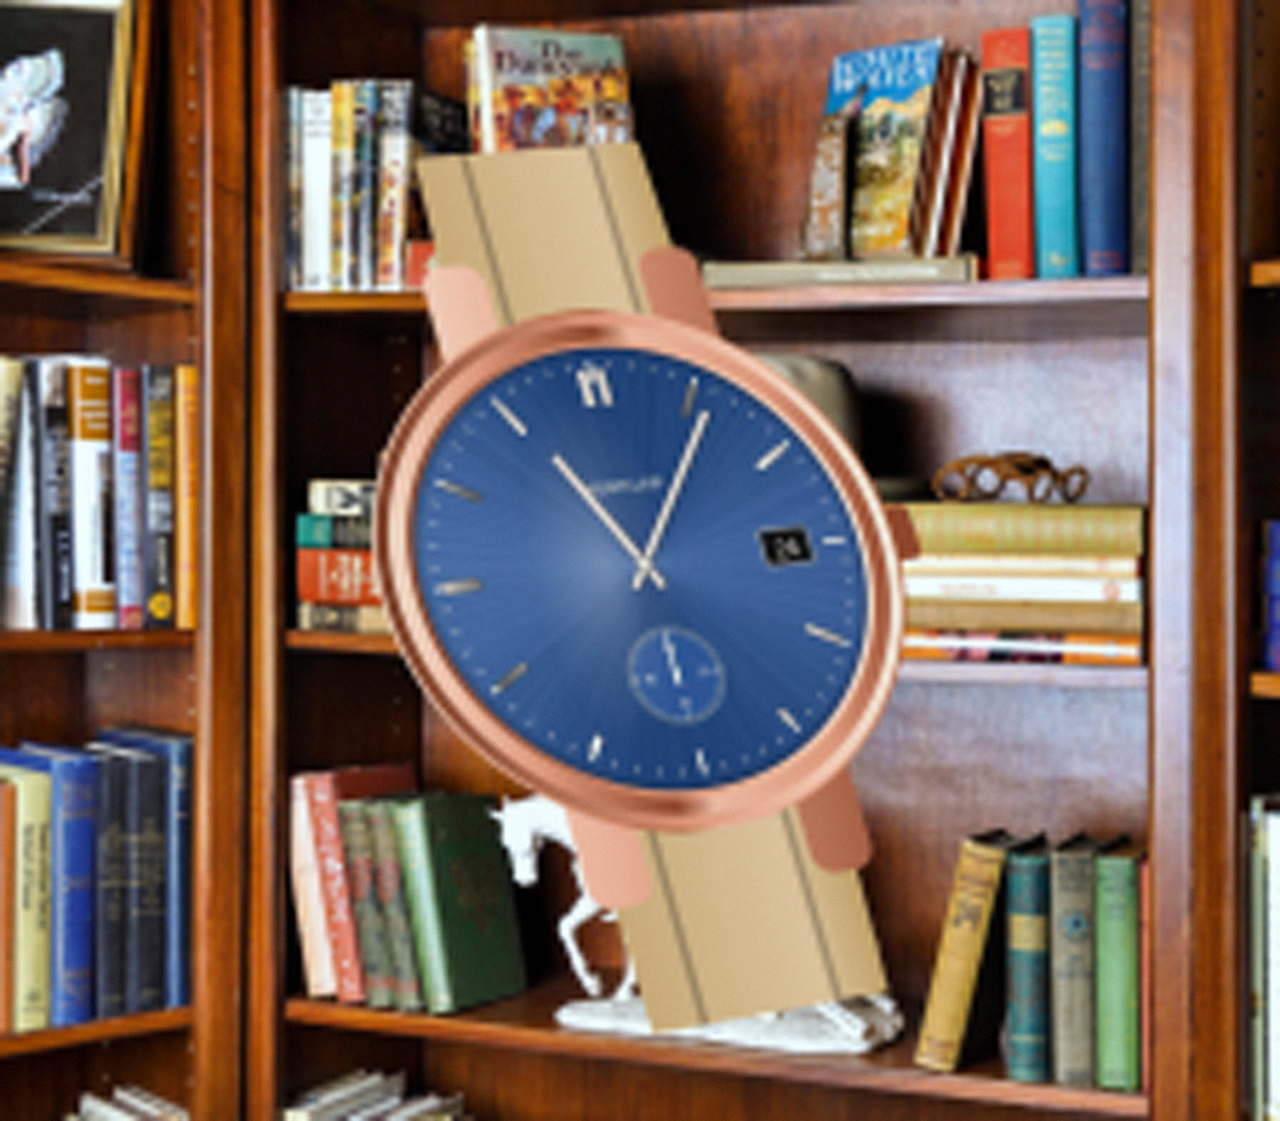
11:06
